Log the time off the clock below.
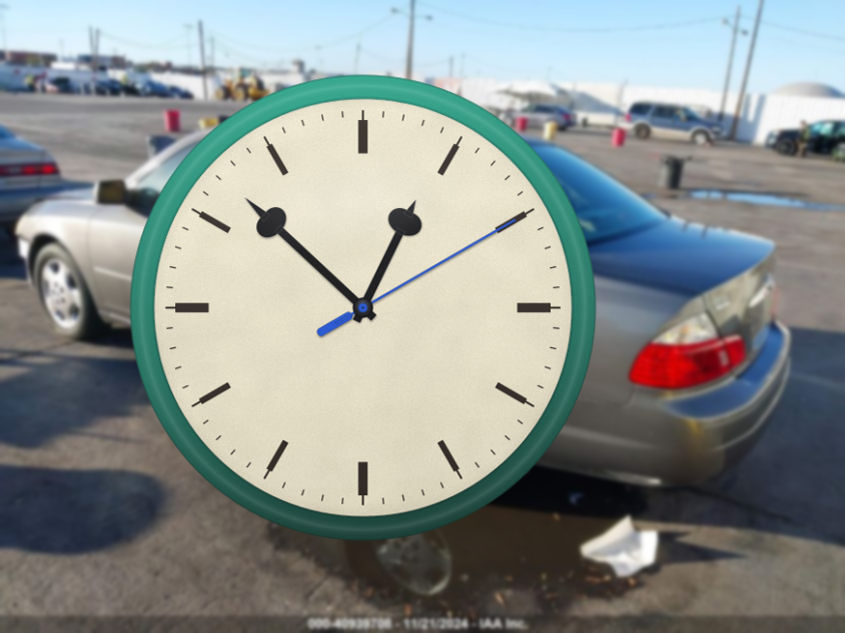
12:52:10
